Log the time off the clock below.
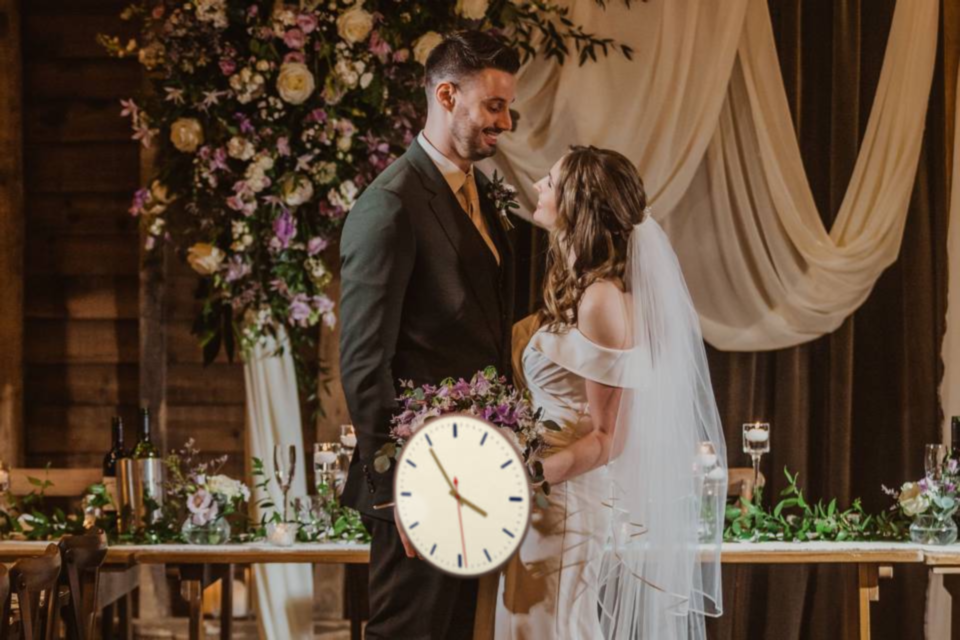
3:54:29
